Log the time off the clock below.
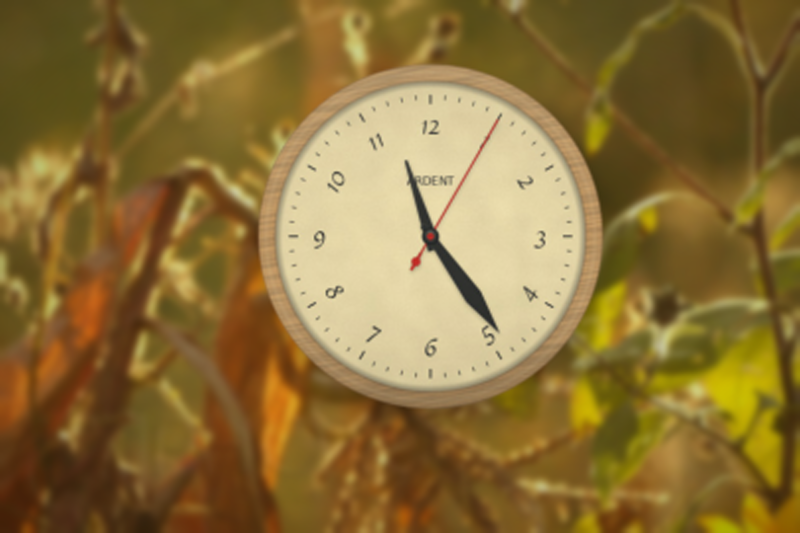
11:24:05
